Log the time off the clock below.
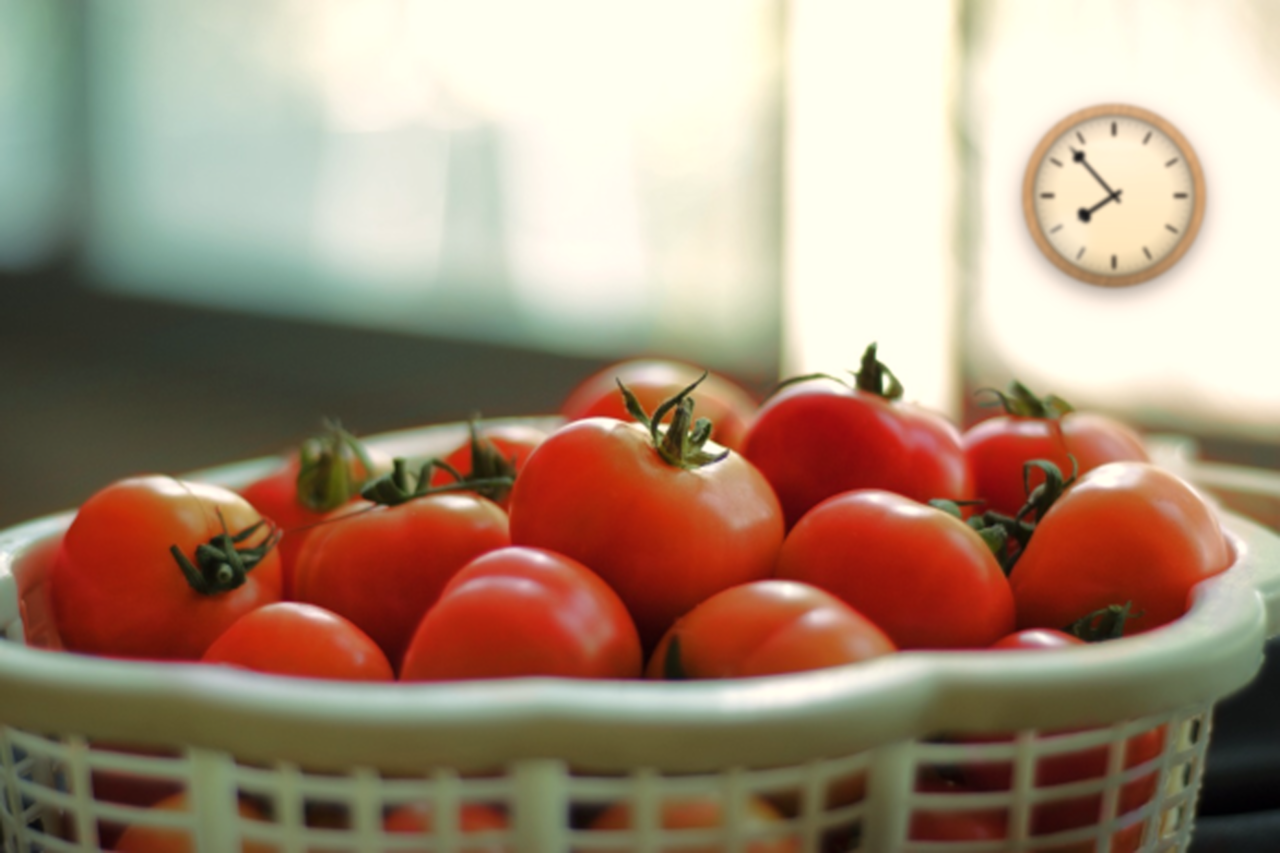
7:53
